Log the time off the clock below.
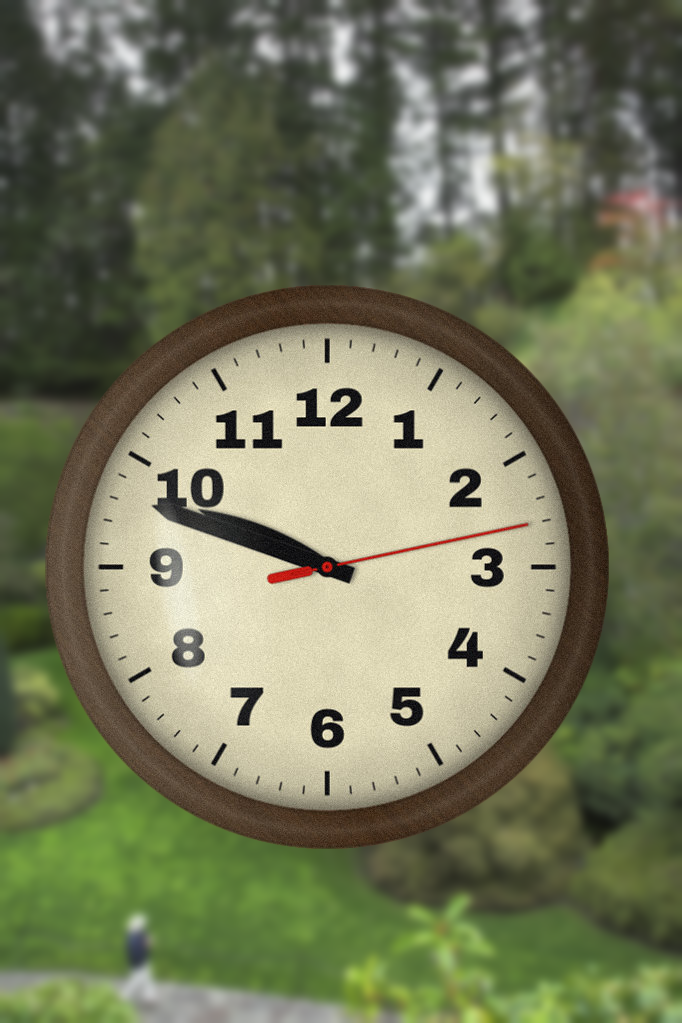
9:48:13
